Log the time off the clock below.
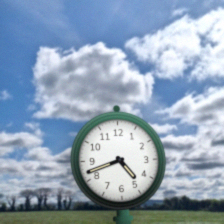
4:42
